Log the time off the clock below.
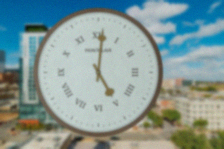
5:01
